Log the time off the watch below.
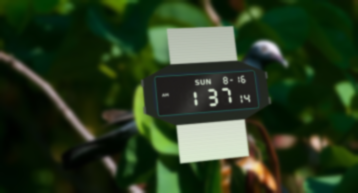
1:37:14
